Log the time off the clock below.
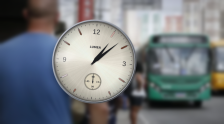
1:08
